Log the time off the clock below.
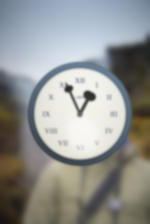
12:56
